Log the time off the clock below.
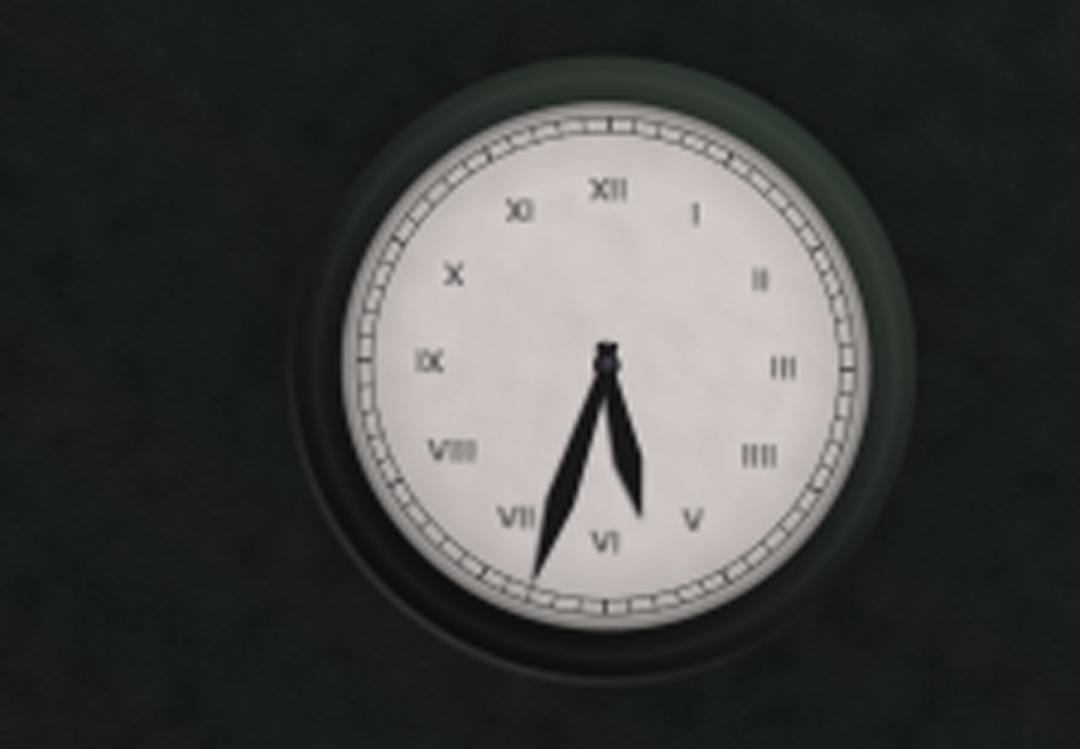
5:33
